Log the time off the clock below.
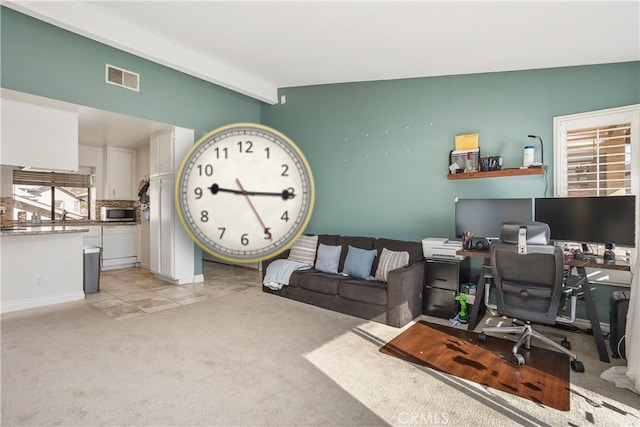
9:15:25
